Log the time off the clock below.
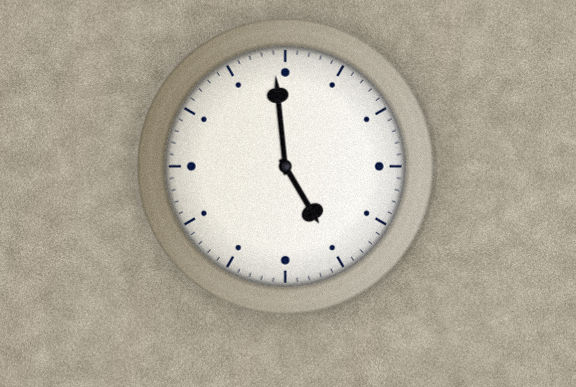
4:59
